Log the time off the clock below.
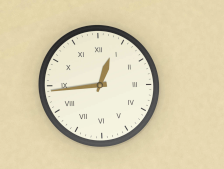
12:44
